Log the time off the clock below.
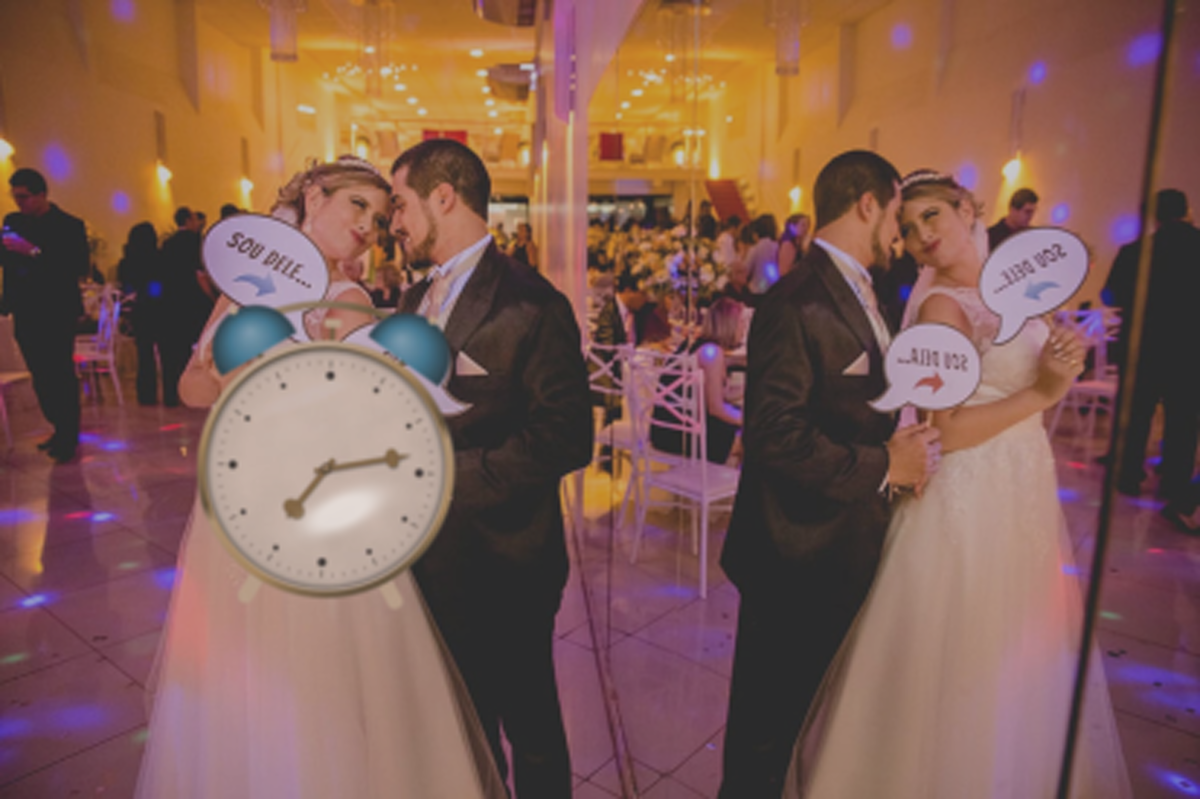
7:13
